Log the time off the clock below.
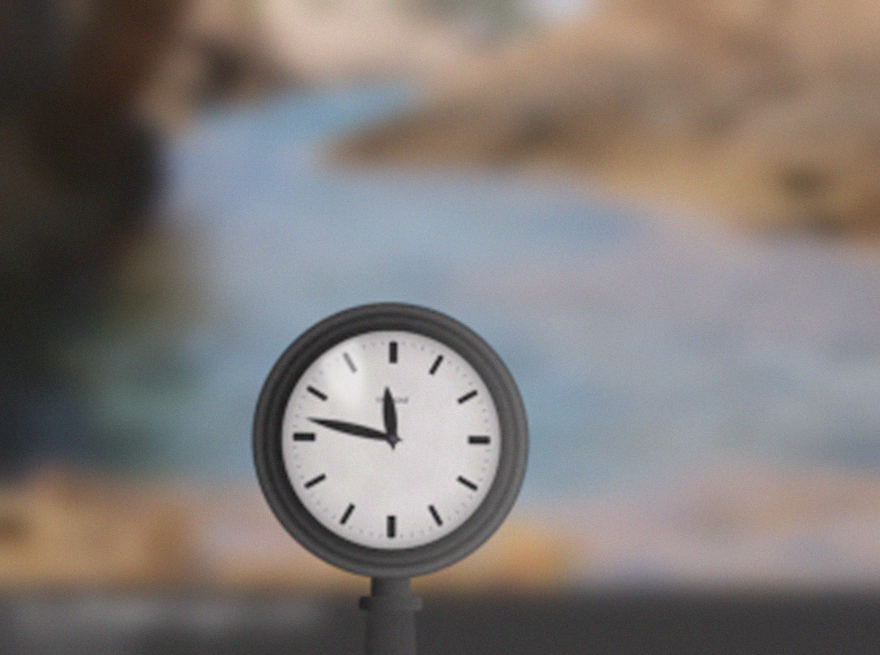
11:47
